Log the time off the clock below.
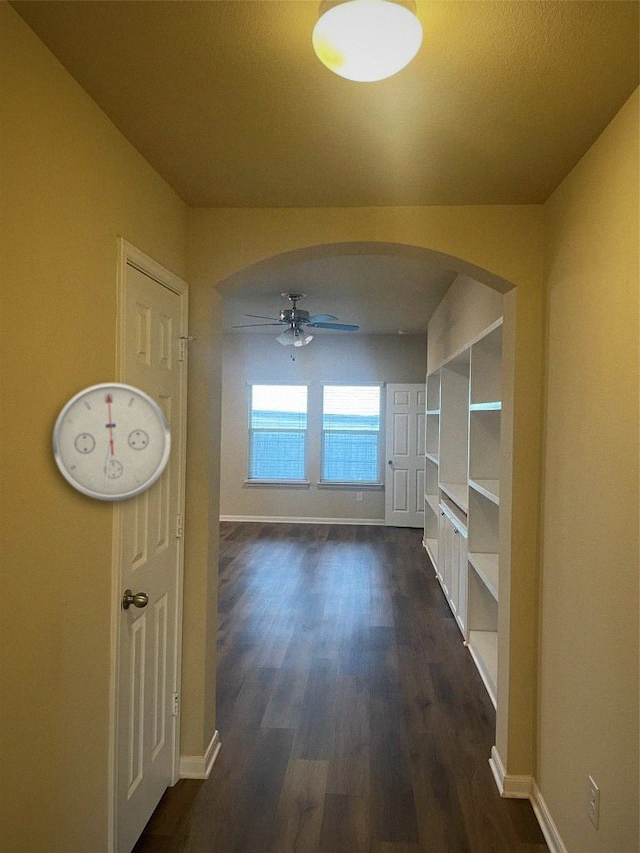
6:32
